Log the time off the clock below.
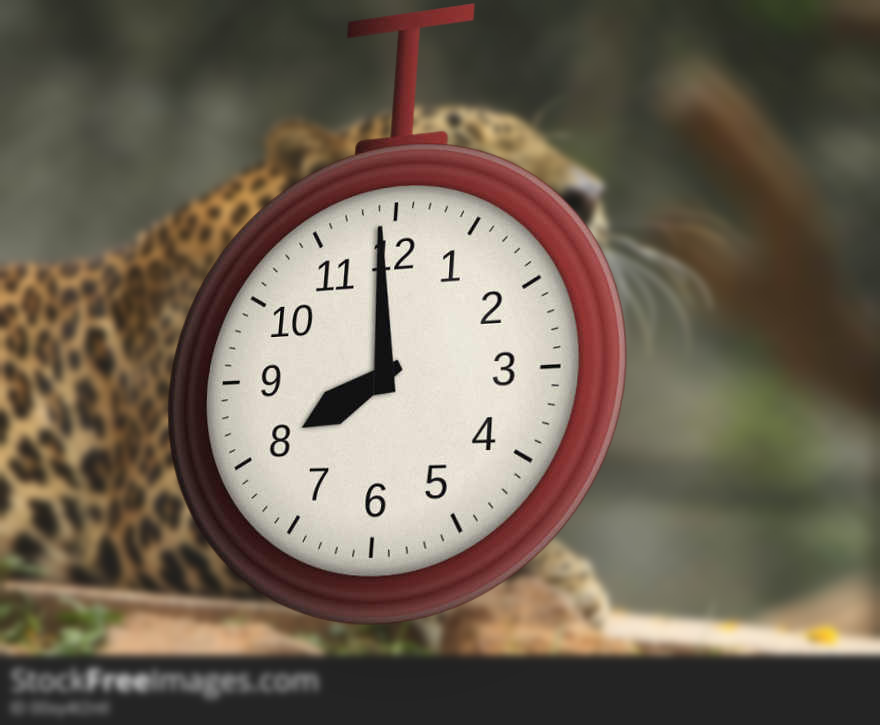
7:59
